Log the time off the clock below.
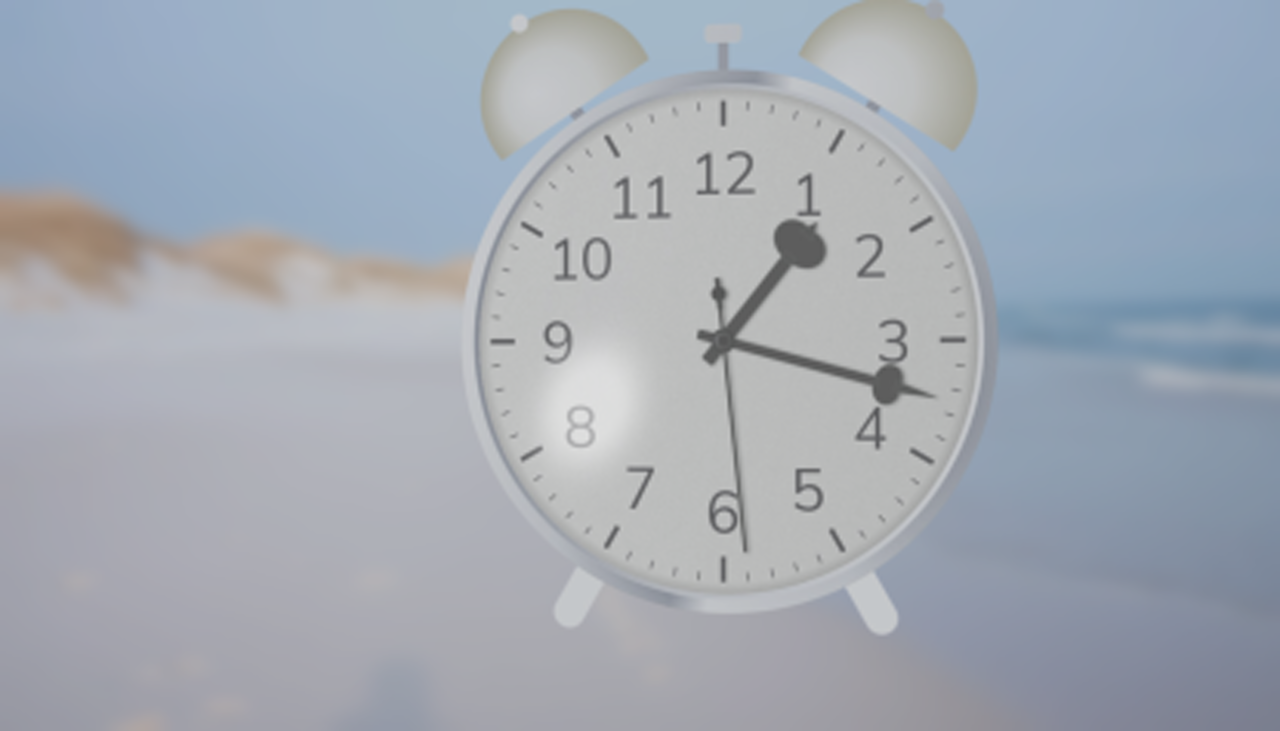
1:17:29
